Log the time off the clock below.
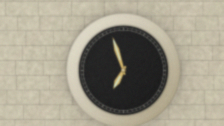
6:57
